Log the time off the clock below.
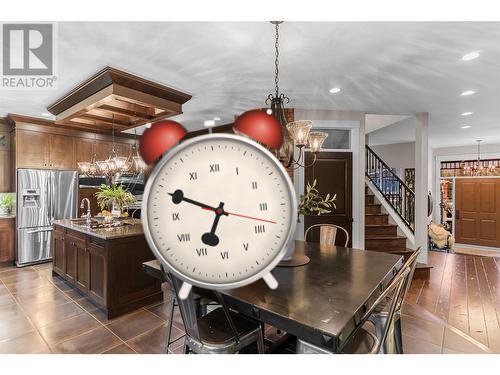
6:49:18
